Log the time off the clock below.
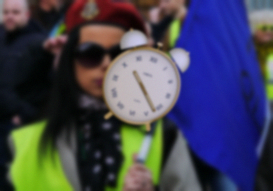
10:22
